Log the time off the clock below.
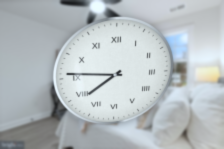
7:46
